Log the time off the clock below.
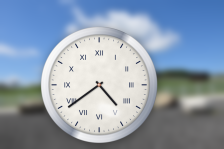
4:39
